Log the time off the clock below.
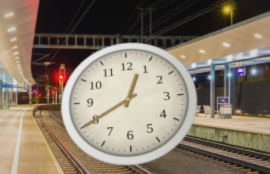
12:40
